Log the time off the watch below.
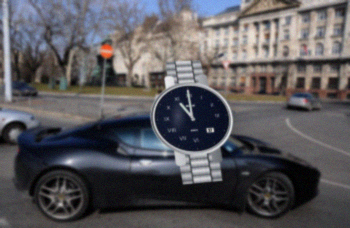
11:00
